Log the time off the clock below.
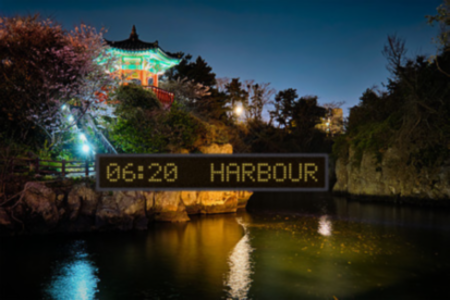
6:20
